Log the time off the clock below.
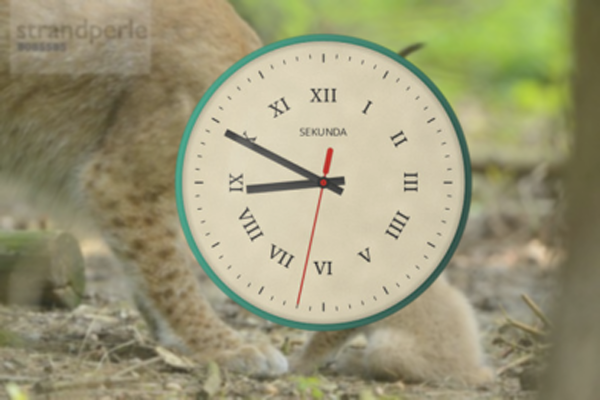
8:49:32
